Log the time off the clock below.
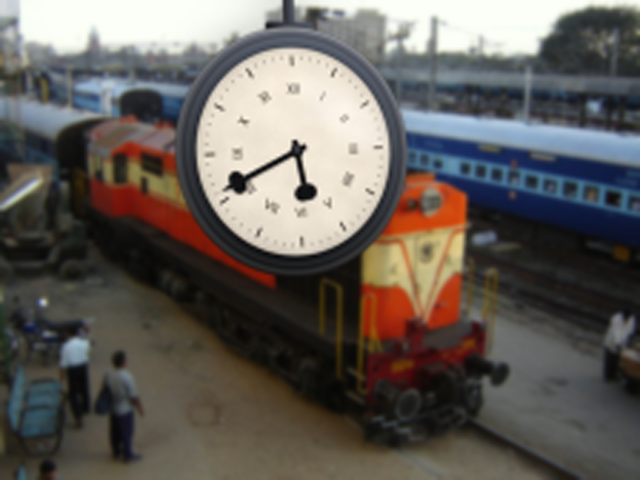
5:41
